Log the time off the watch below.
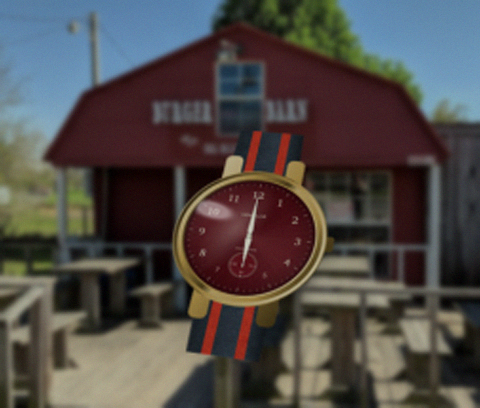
6:00
